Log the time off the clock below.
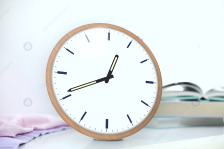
12:41
